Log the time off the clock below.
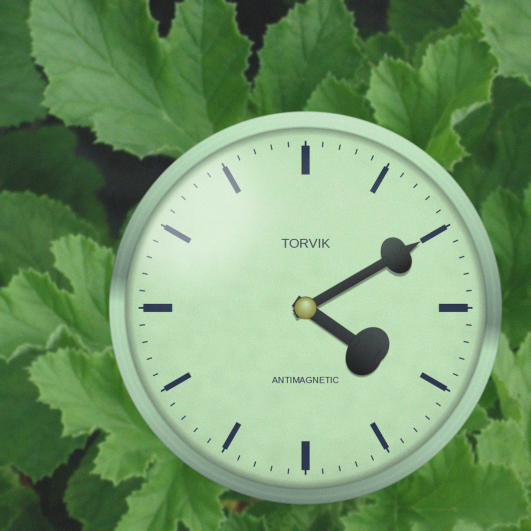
4:10
